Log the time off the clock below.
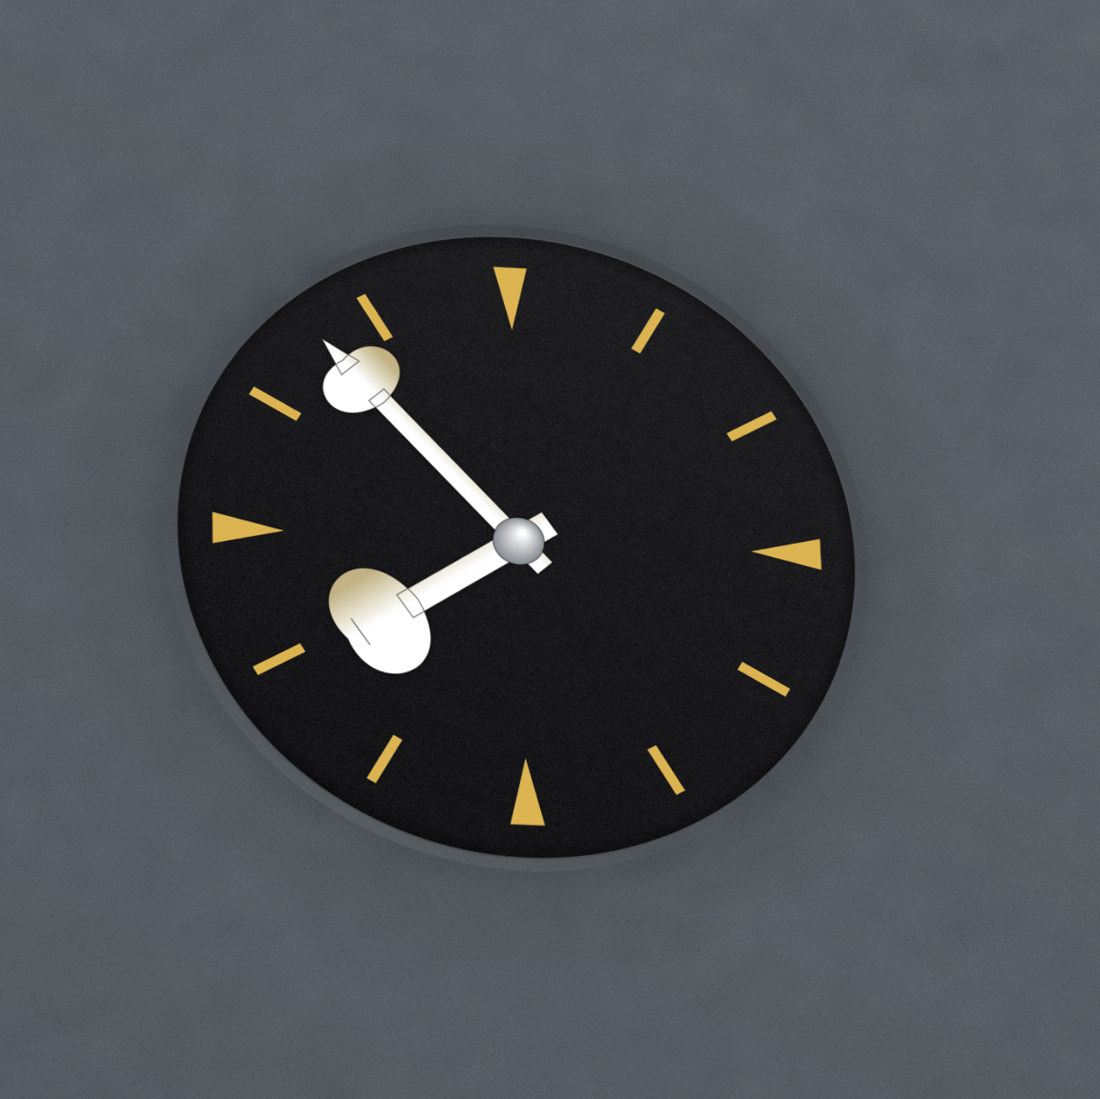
7:53
